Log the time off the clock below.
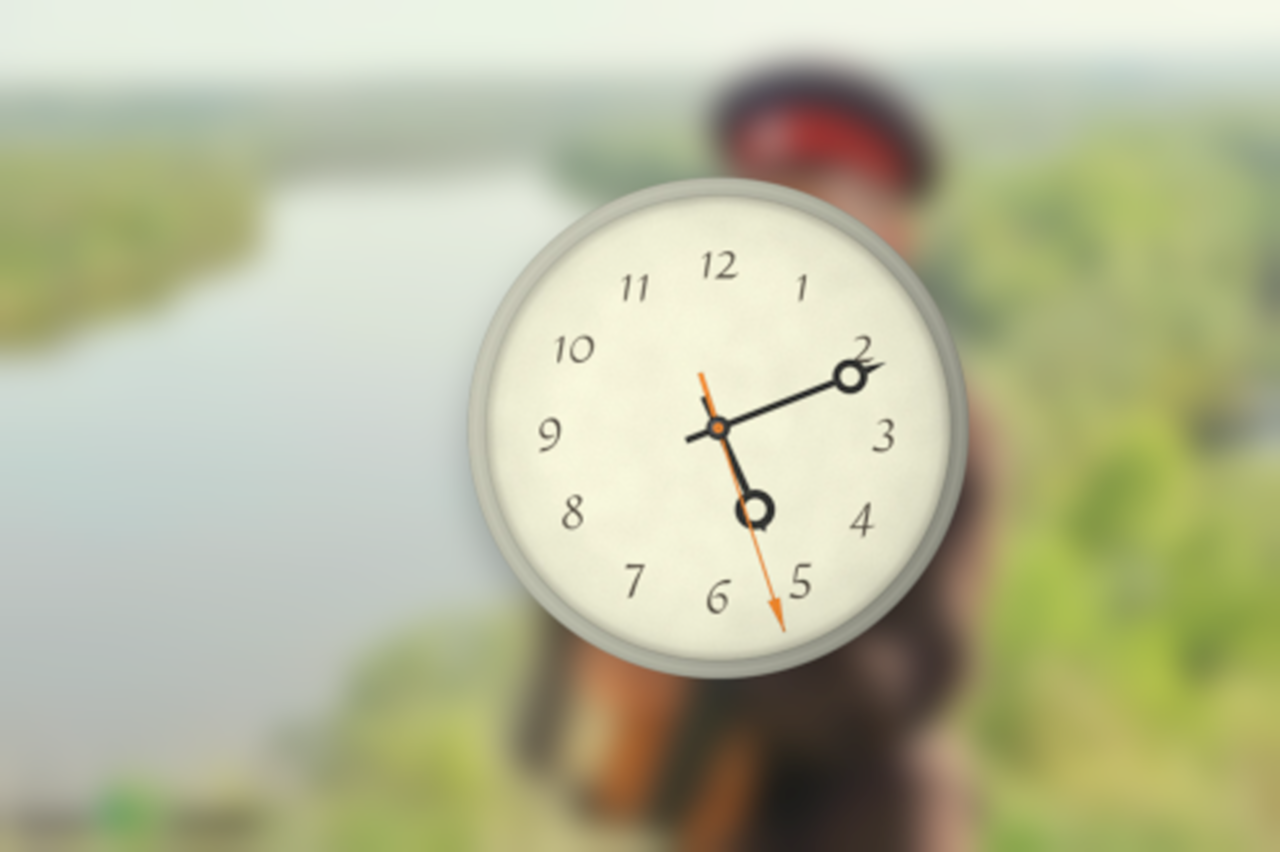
5:11:27
